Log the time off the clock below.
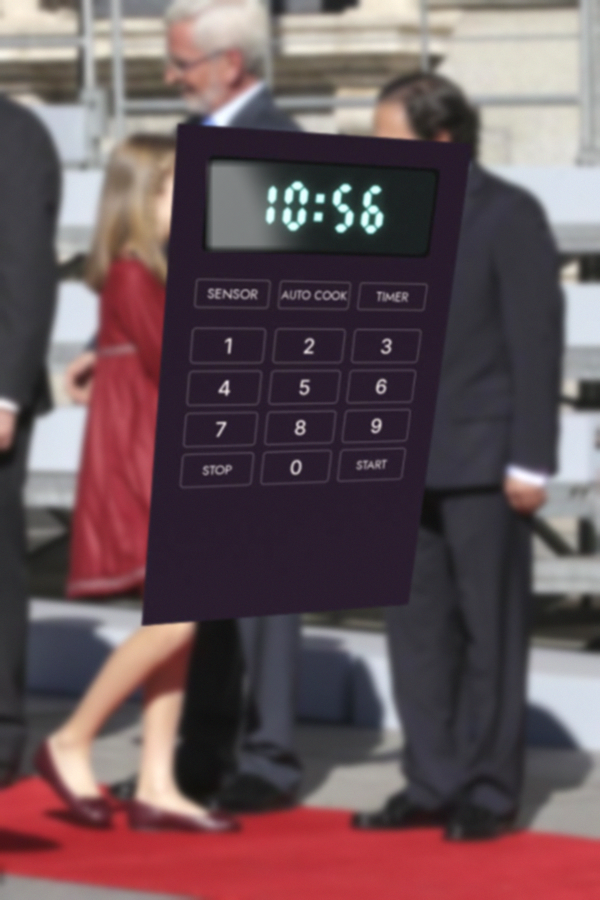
10:56
